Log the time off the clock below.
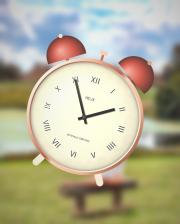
1:55
